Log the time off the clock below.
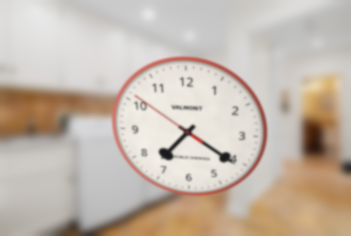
7:20:51
